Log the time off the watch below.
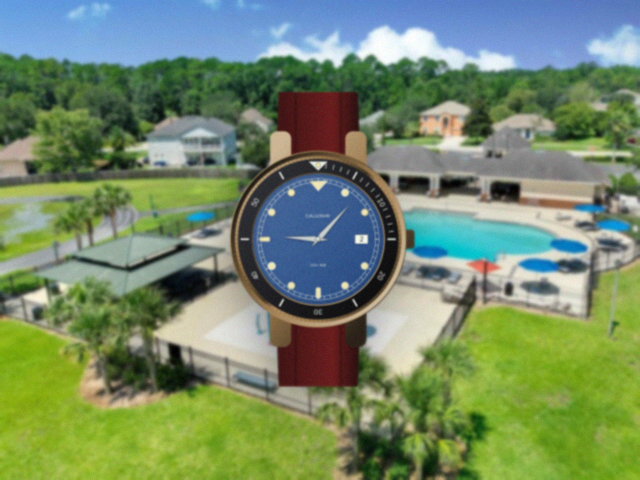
9:07
